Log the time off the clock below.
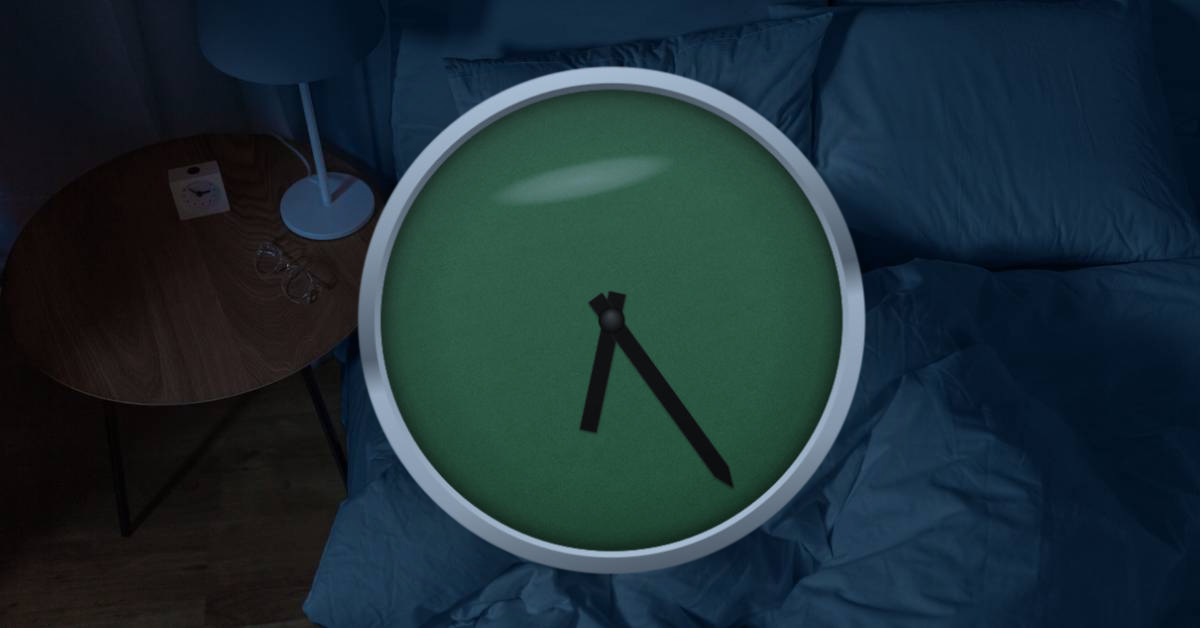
6:24
